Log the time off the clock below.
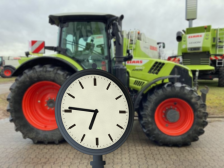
6:46
